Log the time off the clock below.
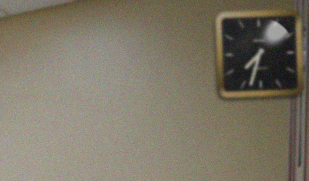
7:33
